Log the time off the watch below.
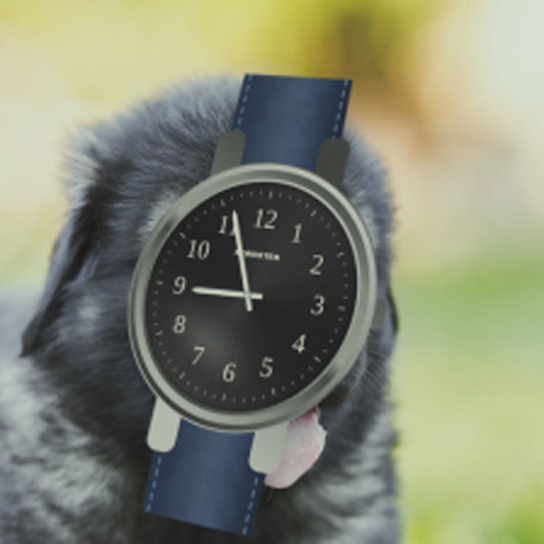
8:56
